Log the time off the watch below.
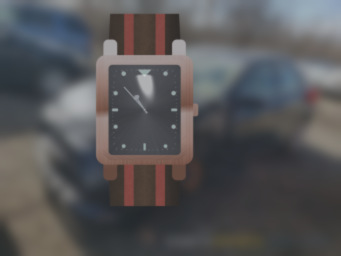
10:53
